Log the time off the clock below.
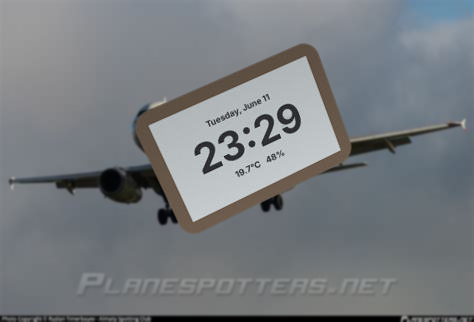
23:29
